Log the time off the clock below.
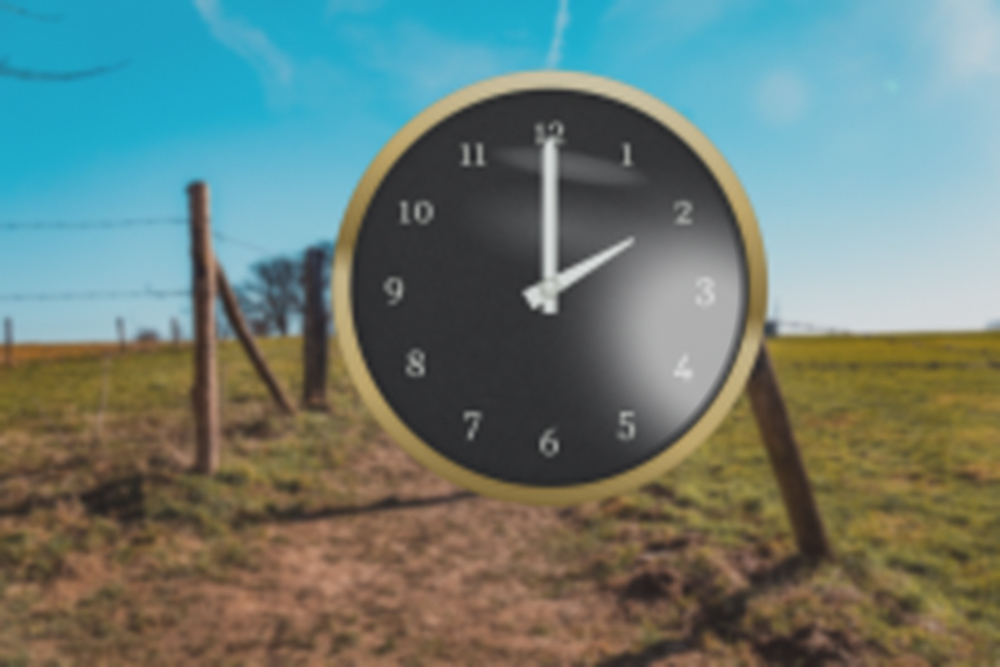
2:00
